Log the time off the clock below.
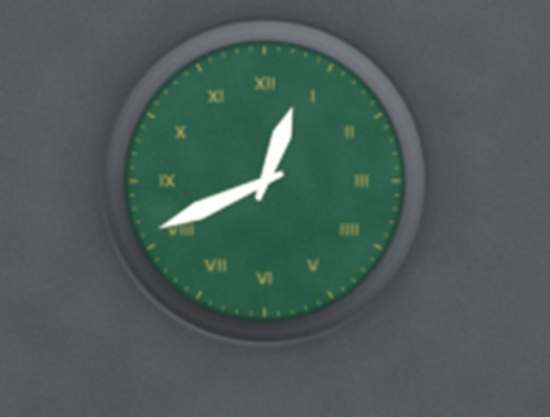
12:41
